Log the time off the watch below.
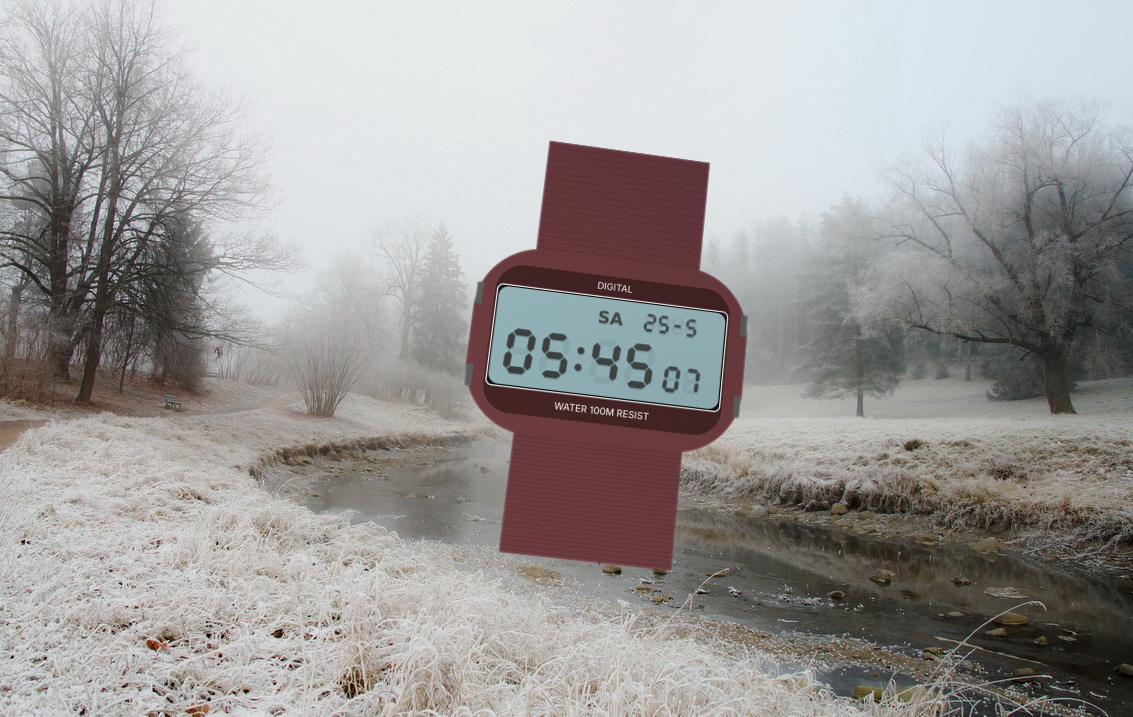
5:45:07
